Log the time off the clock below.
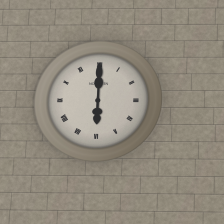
6:00
